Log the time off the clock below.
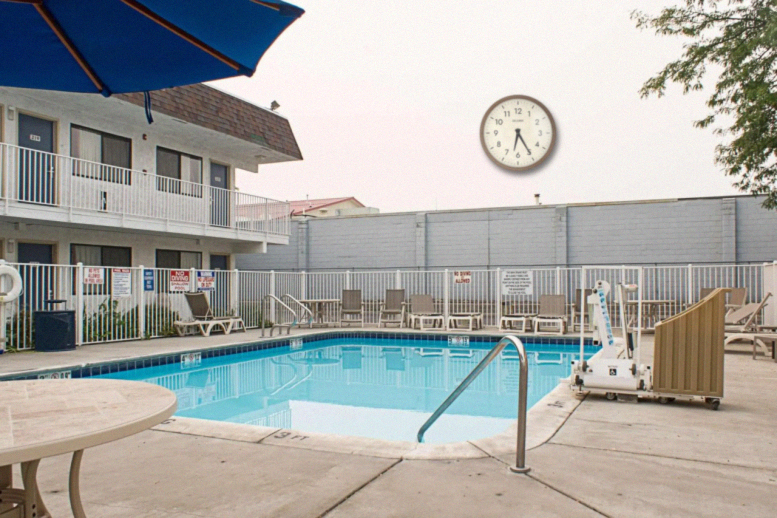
6:25
